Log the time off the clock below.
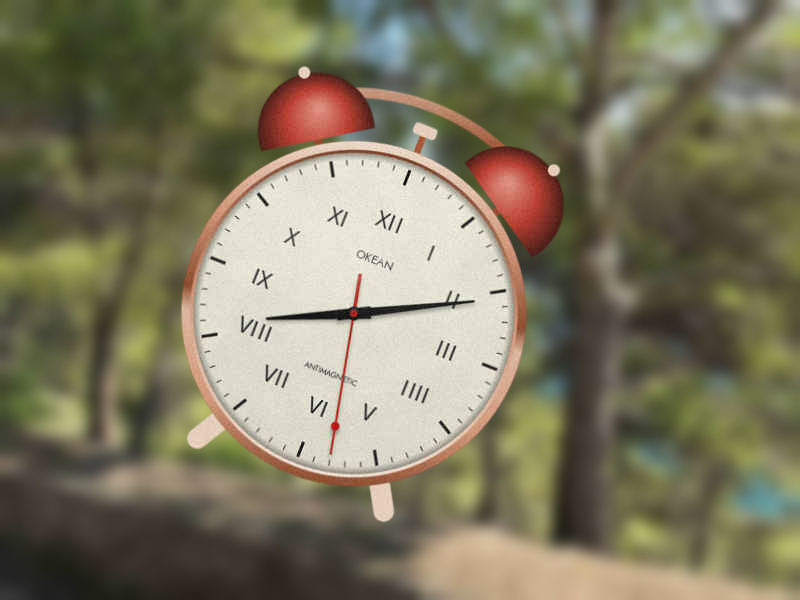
8:10:28
